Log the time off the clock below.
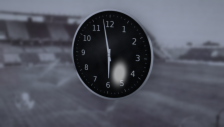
5:58
